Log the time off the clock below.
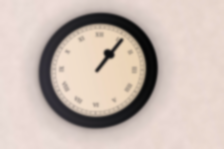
1:06
